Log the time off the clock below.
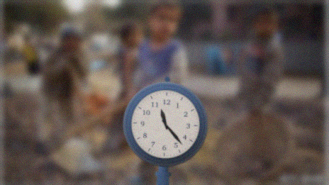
11:23
